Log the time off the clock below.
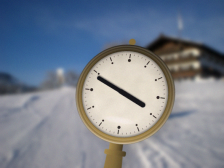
3:49
